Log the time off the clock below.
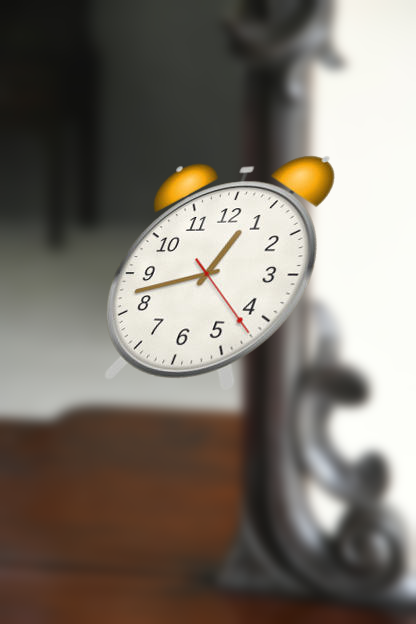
12:42:22
